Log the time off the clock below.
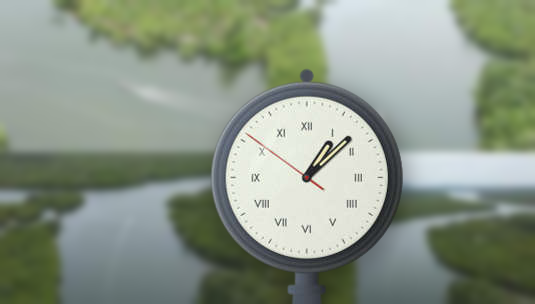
1:07:51
